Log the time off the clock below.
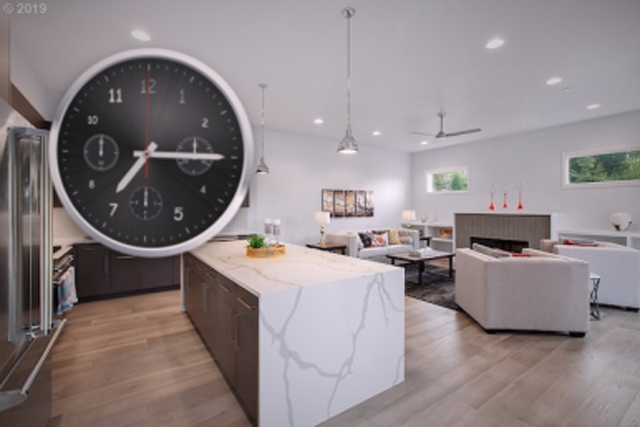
7:15
